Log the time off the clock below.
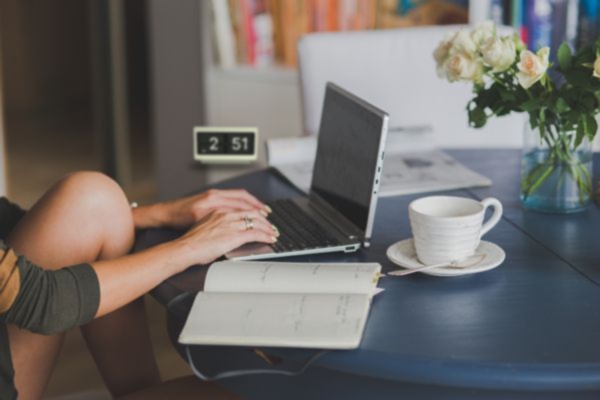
2:51
